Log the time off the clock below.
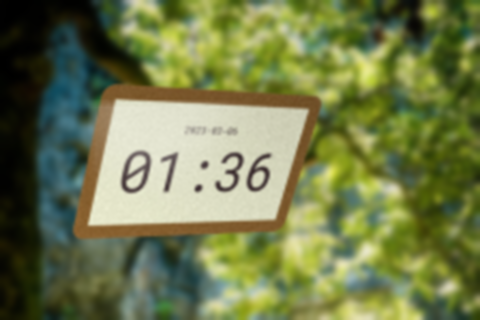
1:36
